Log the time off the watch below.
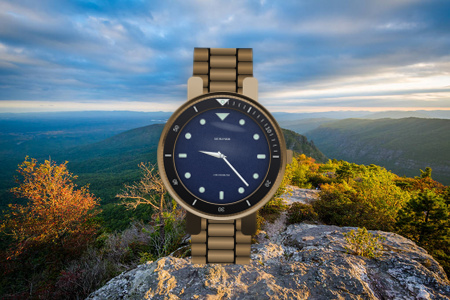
9:23
